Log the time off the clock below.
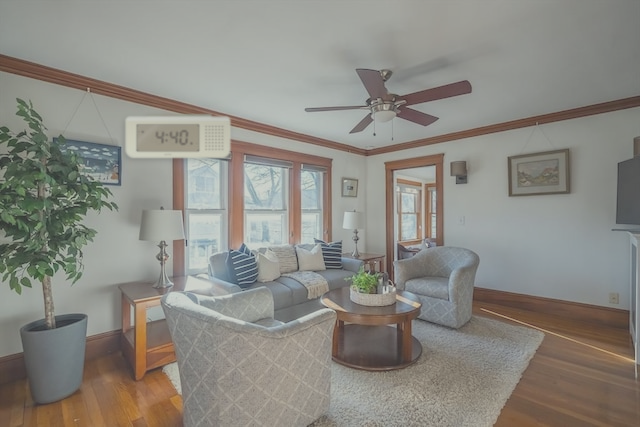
4:40
